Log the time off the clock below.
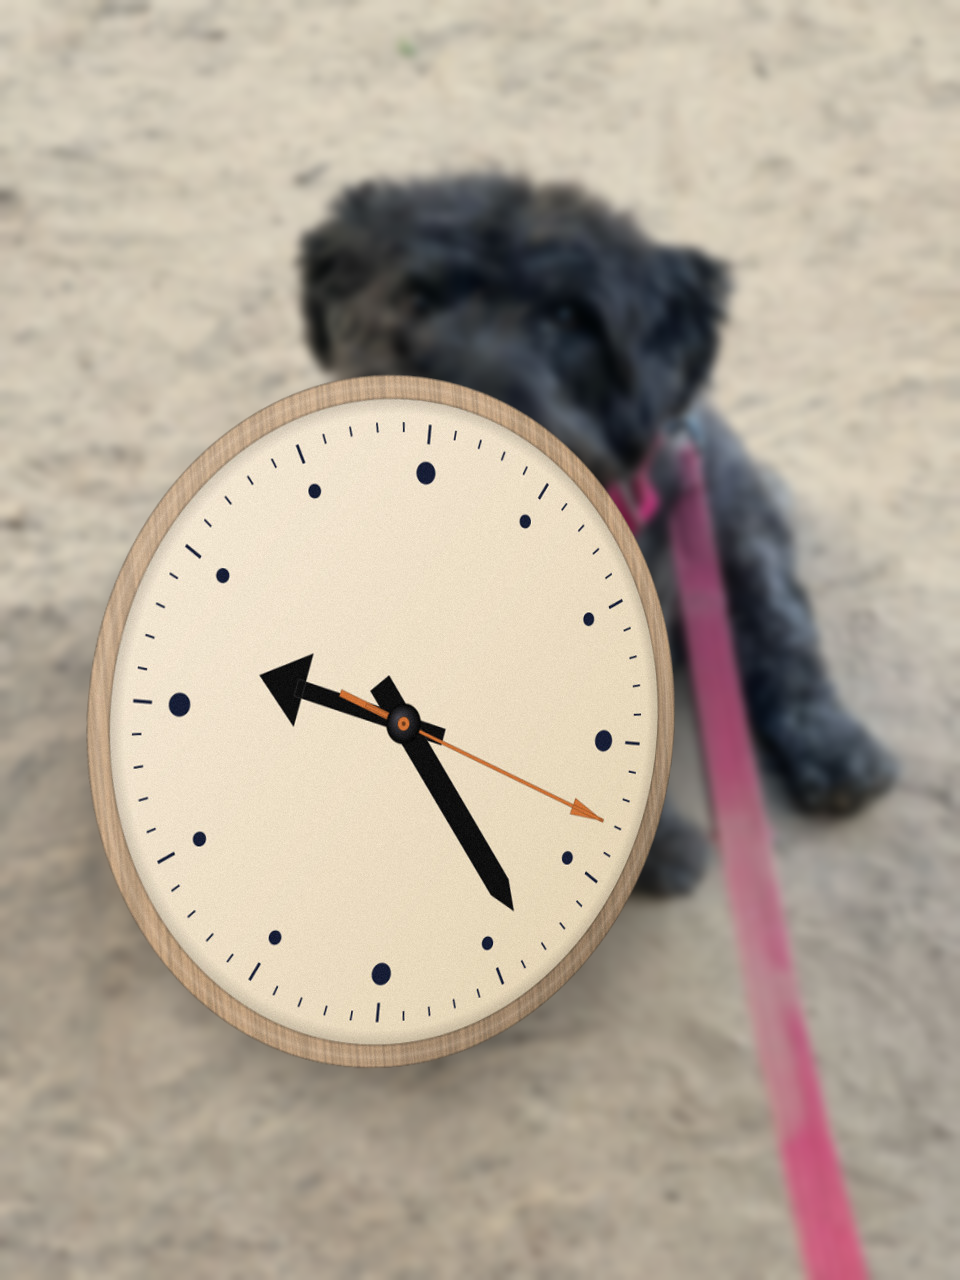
9:23:18
